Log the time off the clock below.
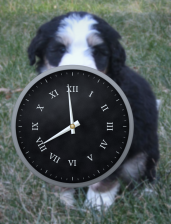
7:59
